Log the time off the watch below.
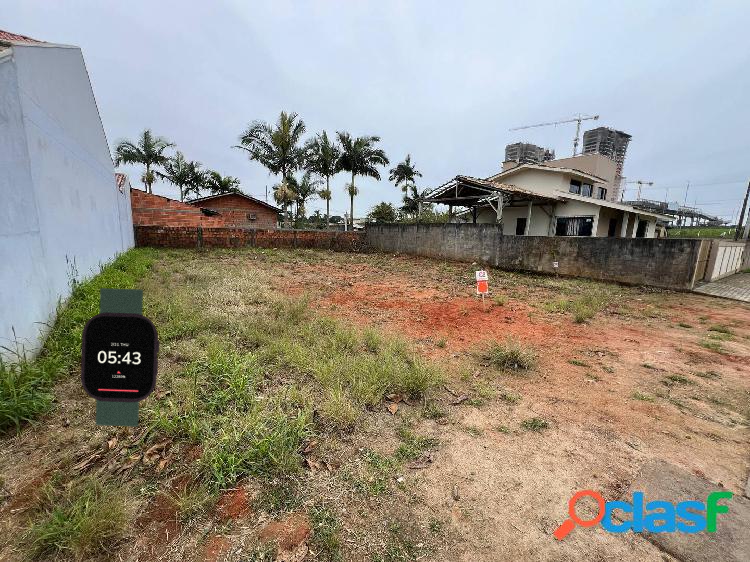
5:43
